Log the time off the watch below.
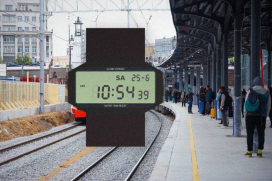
10:54:39
